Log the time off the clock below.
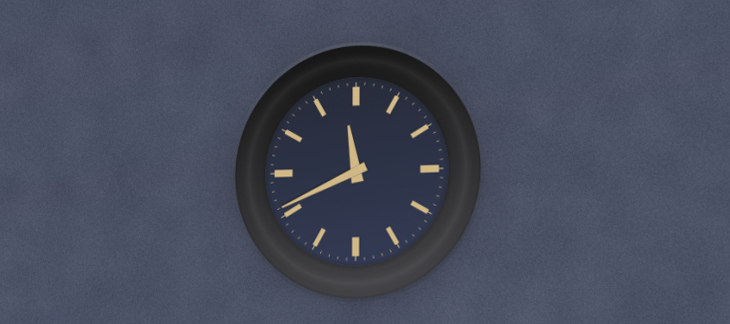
11:41
